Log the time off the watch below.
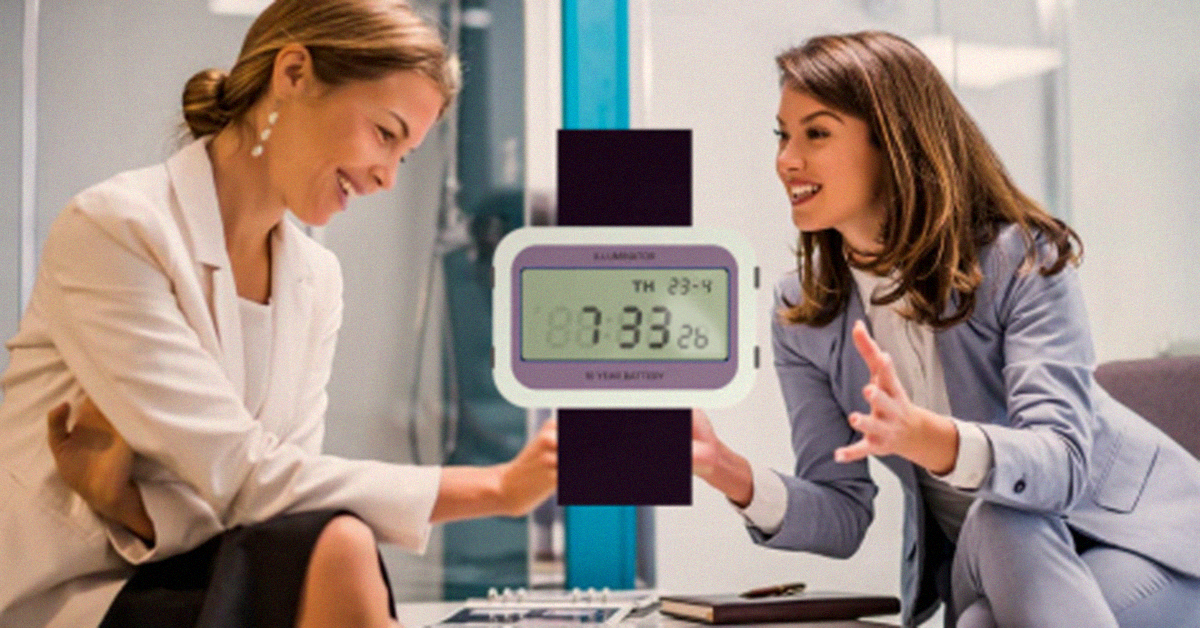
7:33:26
